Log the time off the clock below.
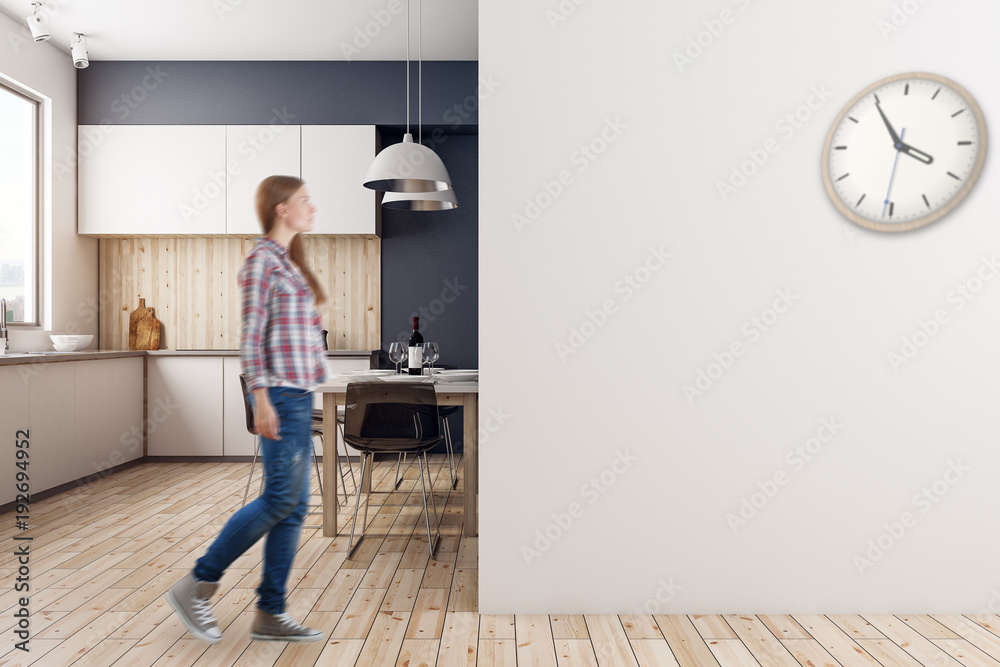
3:54:31
